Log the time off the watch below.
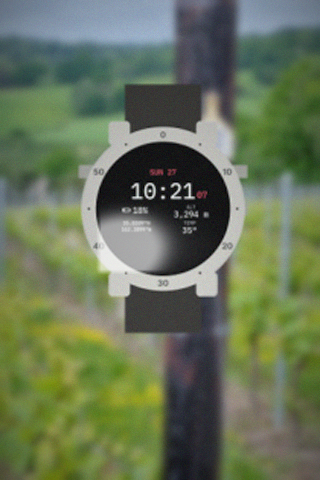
10:21
